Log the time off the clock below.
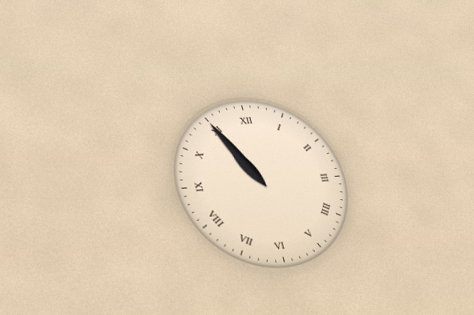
10:55
